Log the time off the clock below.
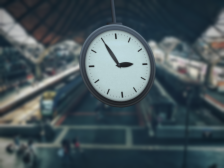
2:55
